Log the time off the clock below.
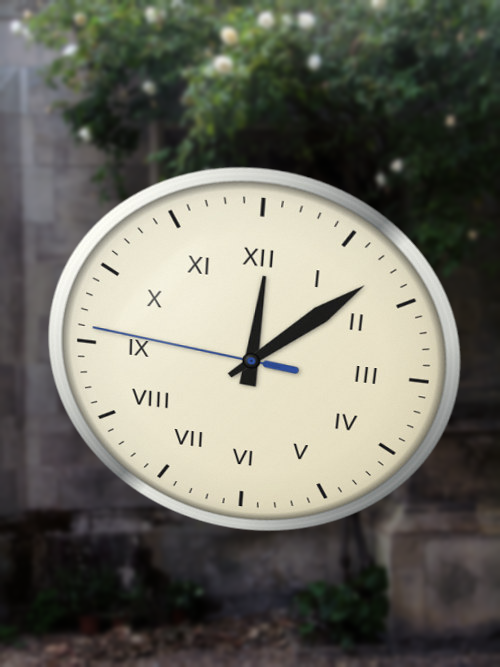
12:07:46
